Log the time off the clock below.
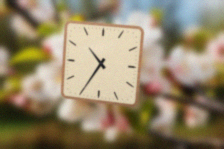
10:35
